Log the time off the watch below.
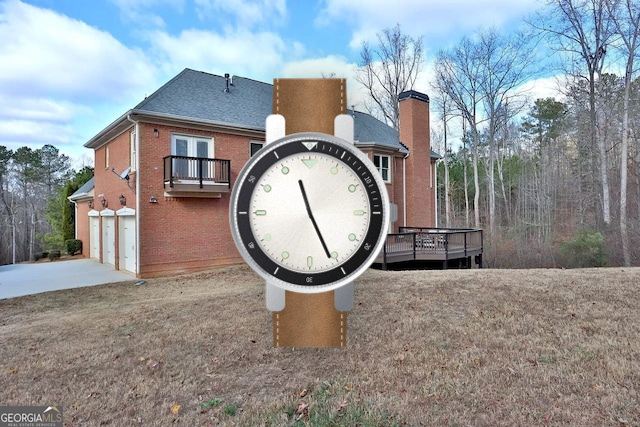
11:26
